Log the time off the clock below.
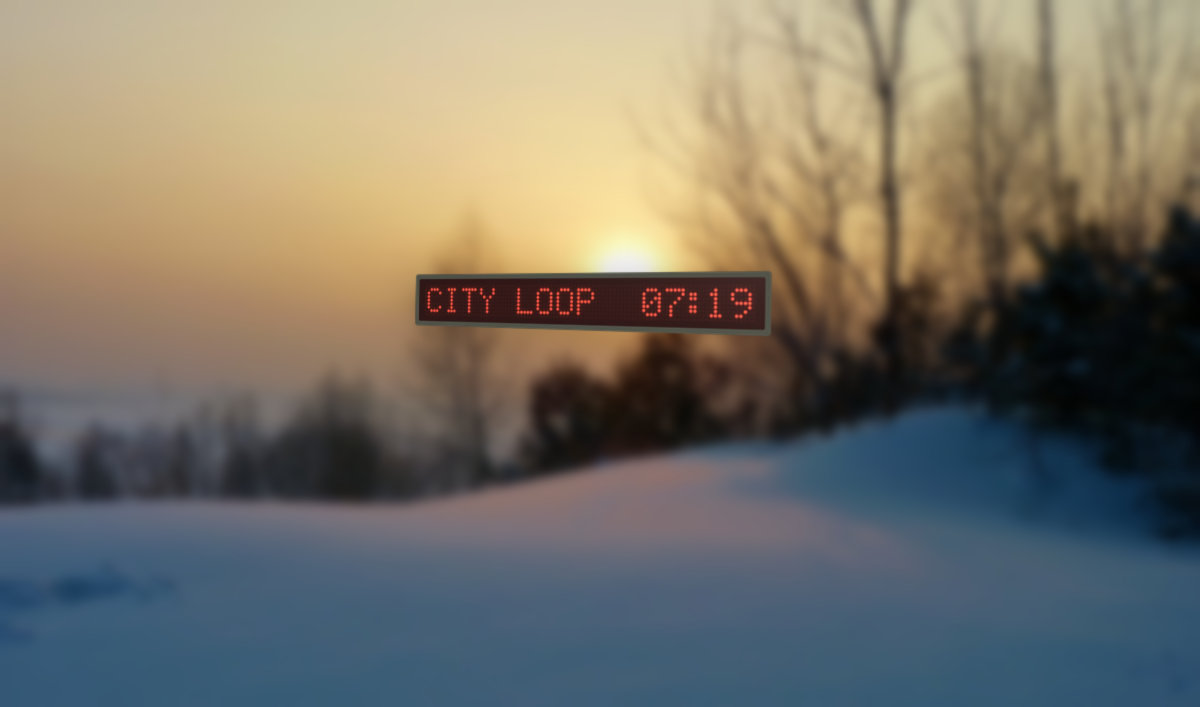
7:19
